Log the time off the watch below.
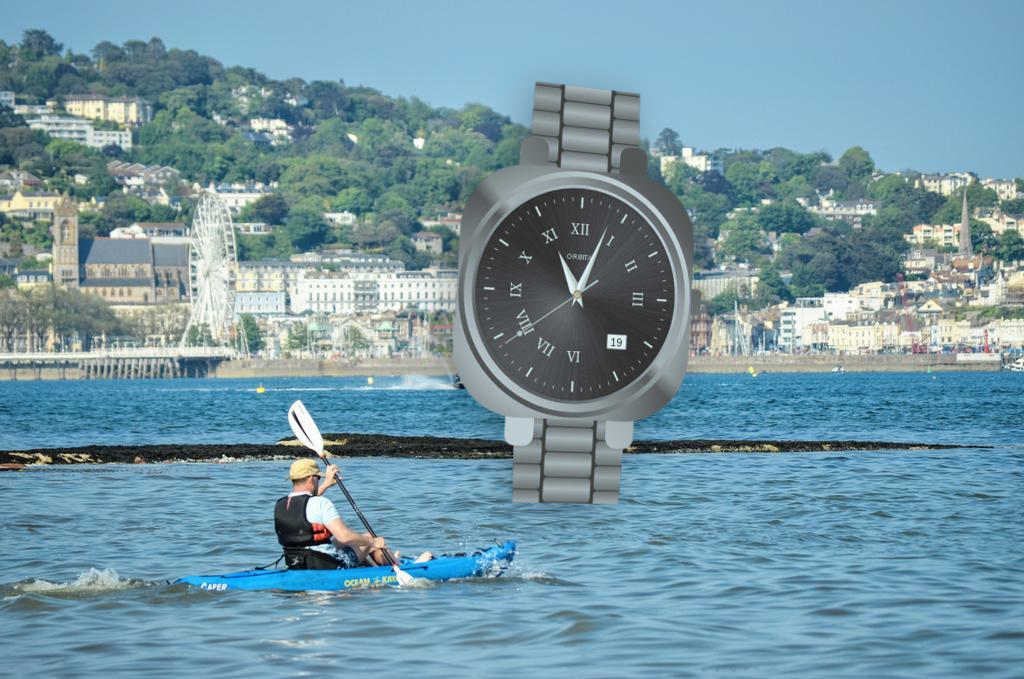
11:03:39
